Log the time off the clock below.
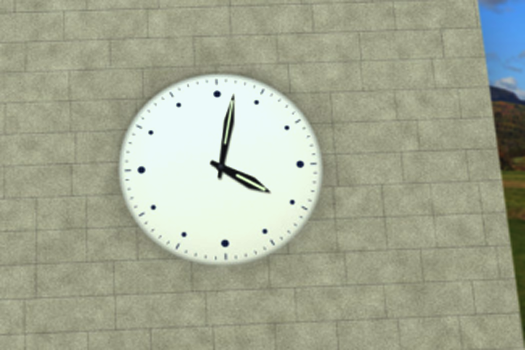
4:02
